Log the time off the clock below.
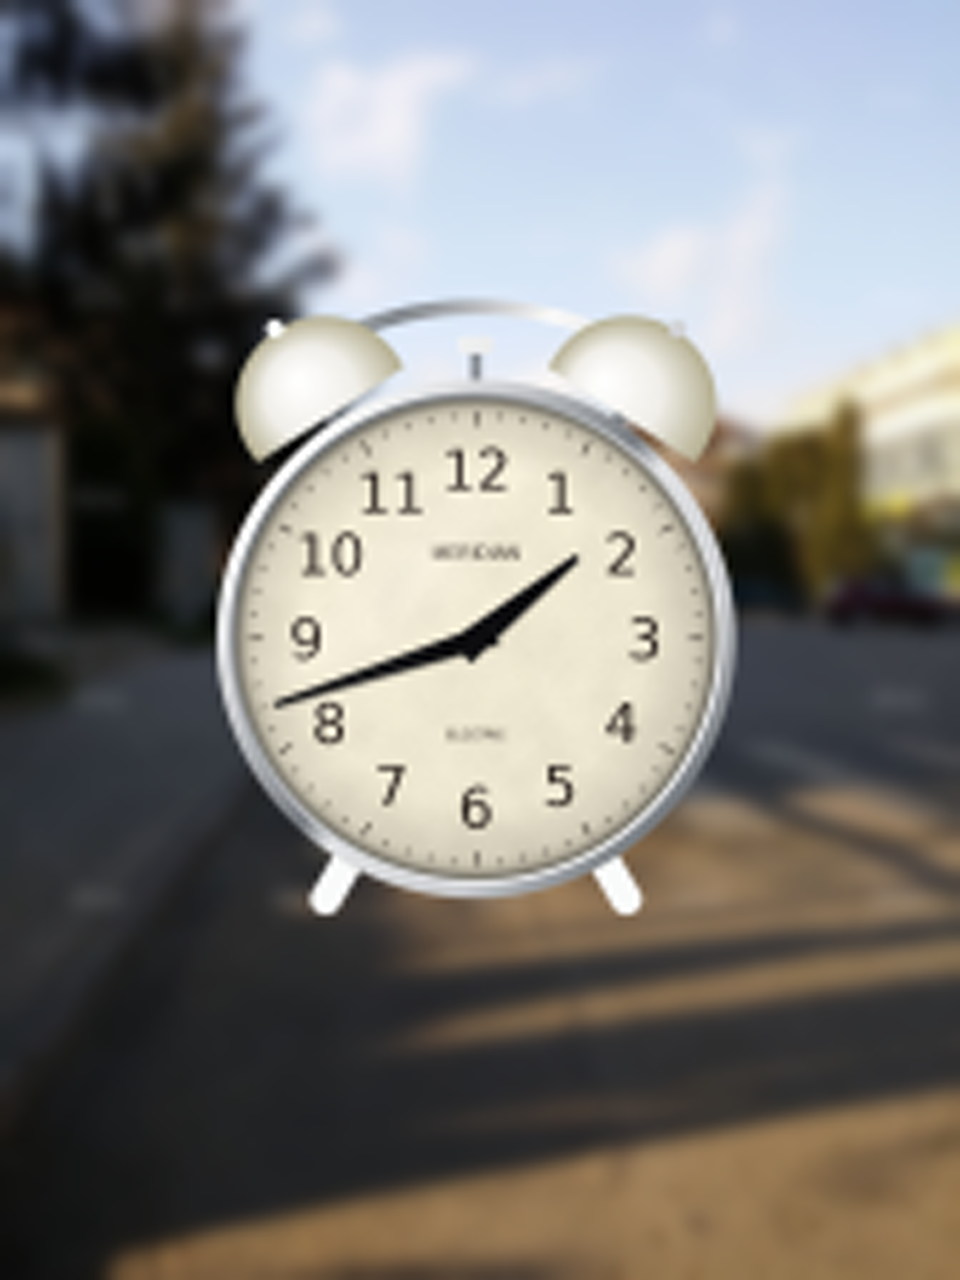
1:42
